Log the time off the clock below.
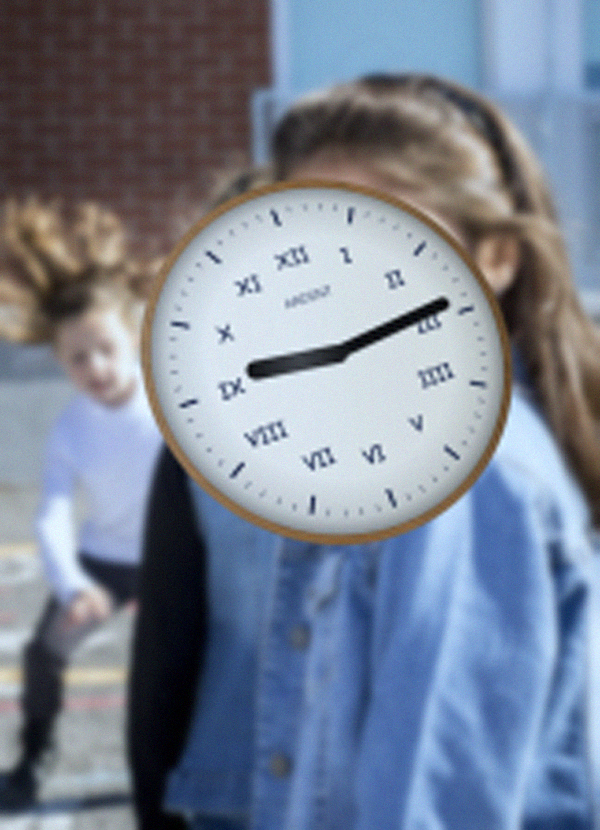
9:14
